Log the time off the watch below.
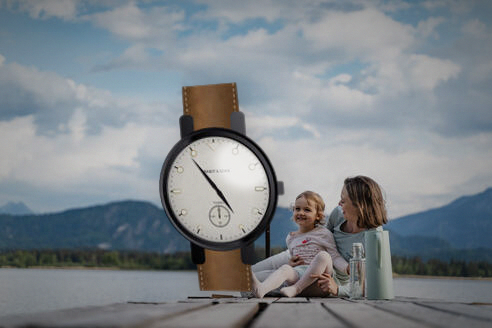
4:54
